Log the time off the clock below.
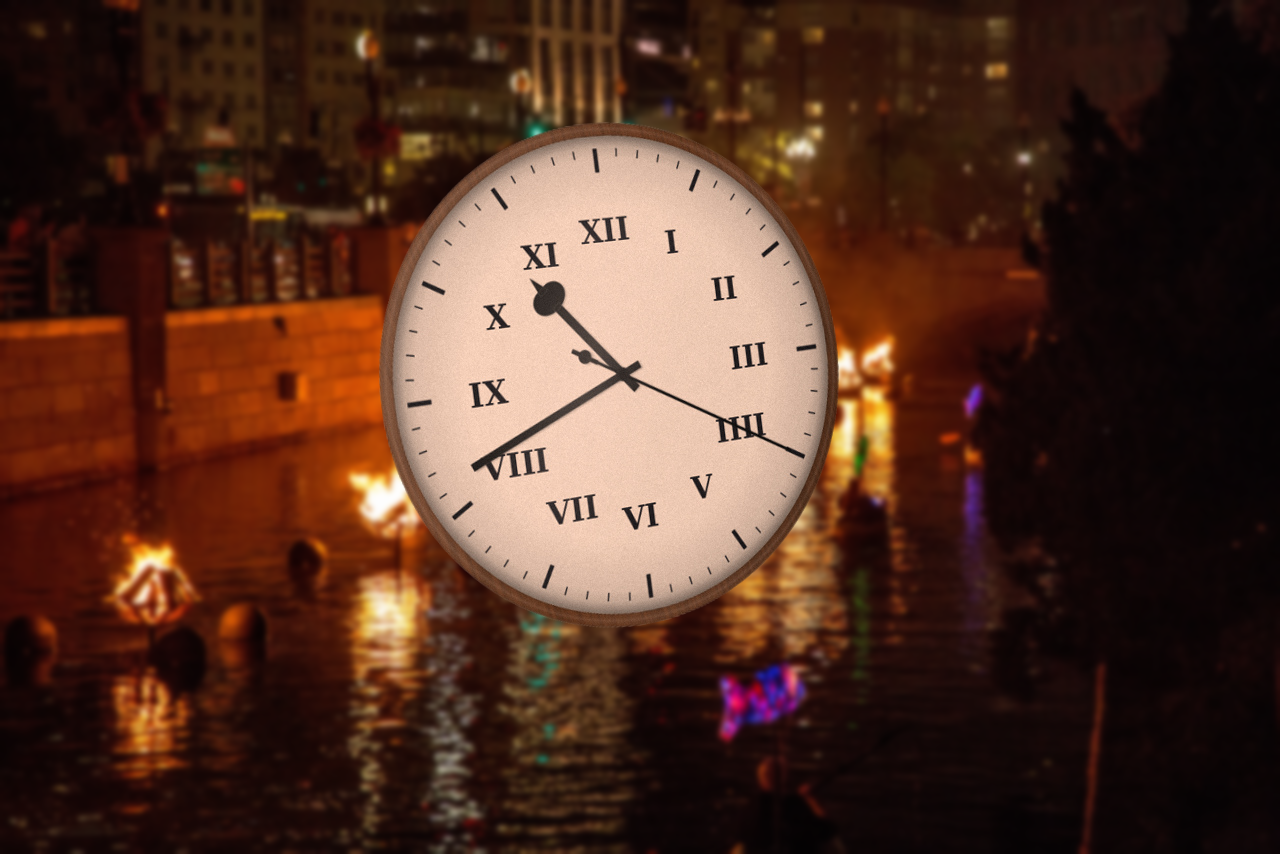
10:41:20
